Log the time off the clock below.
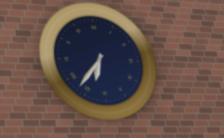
6:37
